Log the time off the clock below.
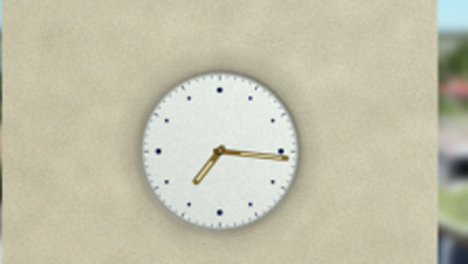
7:16
